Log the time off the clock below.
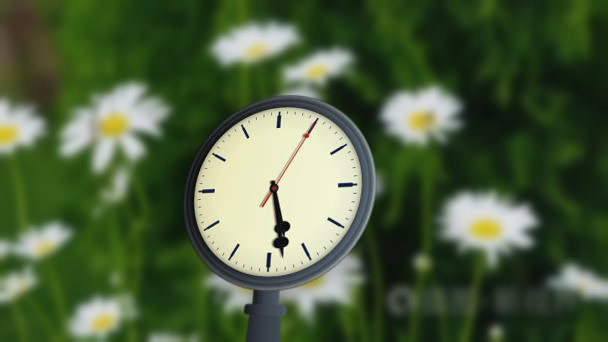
5:28:05
